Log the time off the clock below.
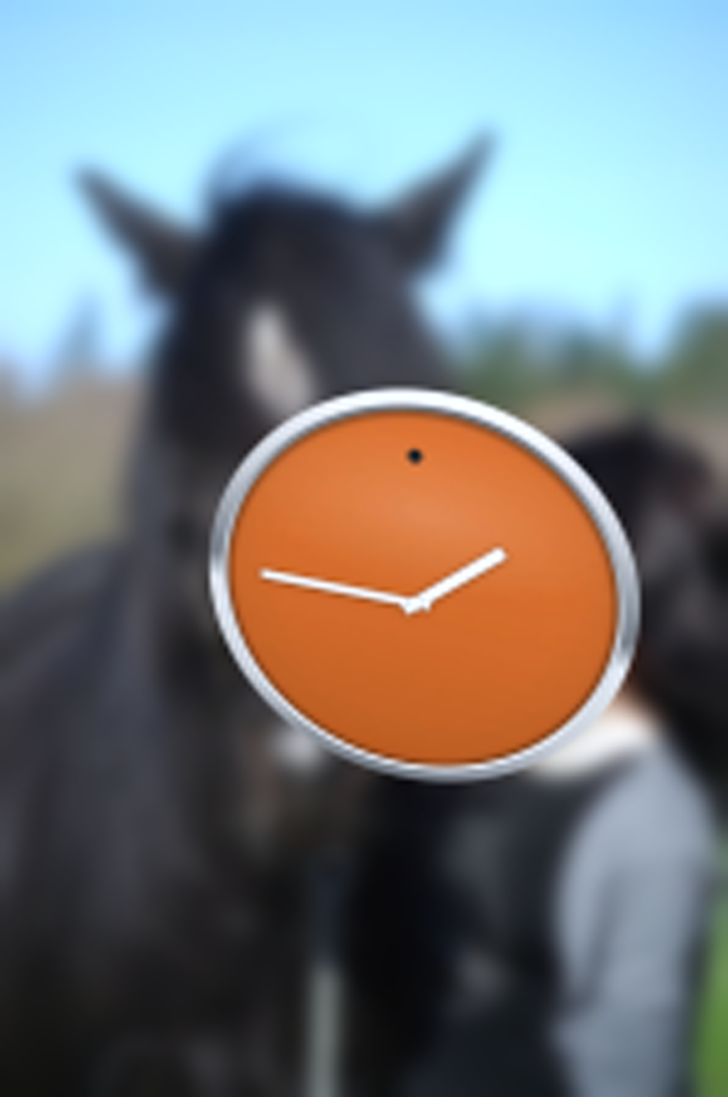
1:46
